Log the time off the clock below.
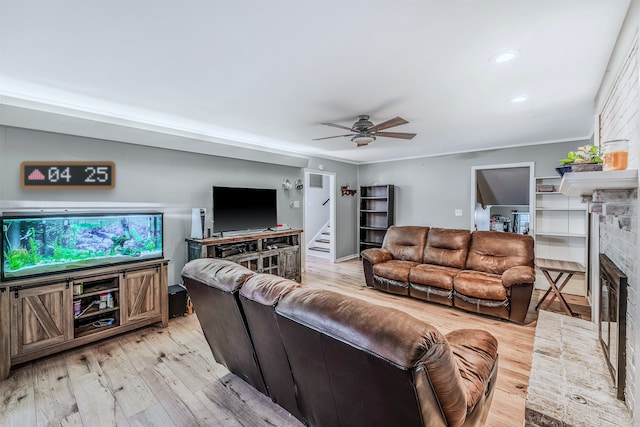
4:25
